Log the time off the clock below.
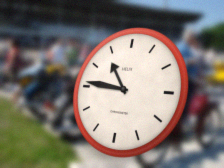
10:46
